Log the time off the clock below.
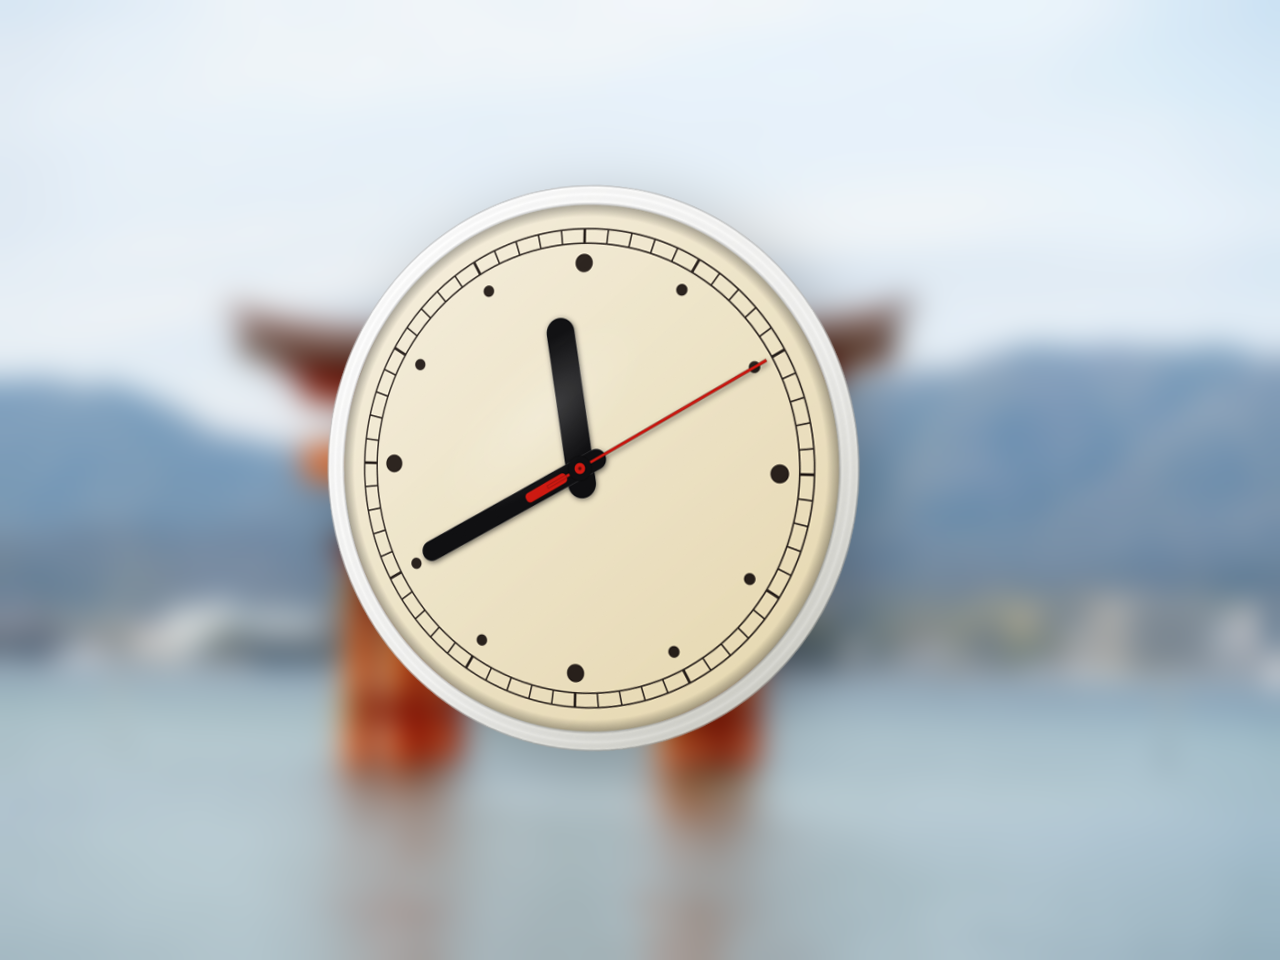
11:40:10
